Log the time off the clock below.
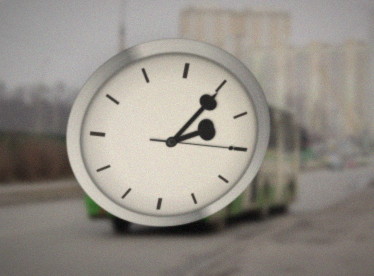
2:05:15
